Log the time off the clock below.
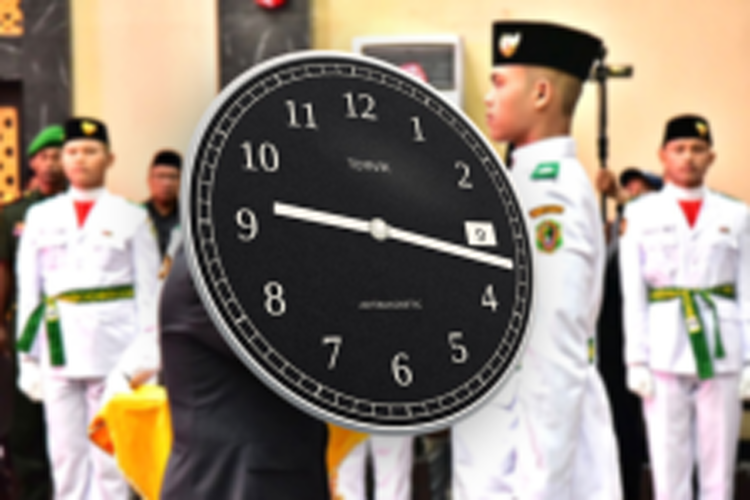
9:17
